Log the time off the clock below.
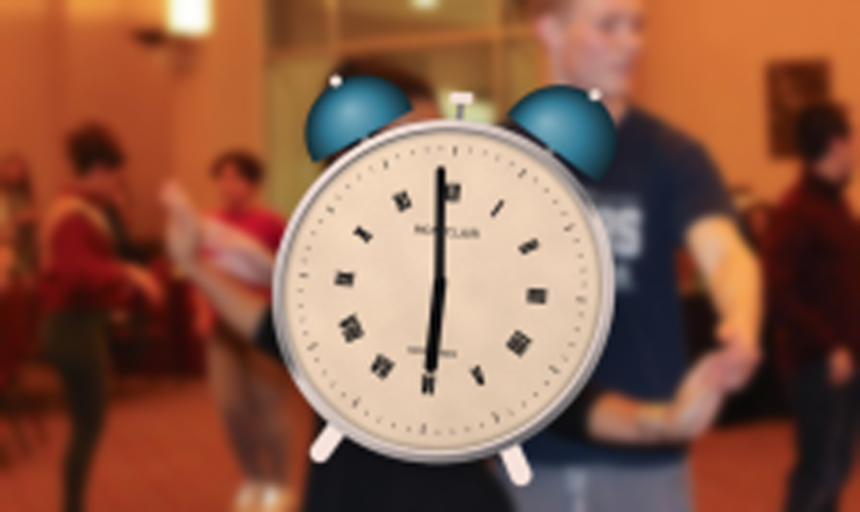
5:59
